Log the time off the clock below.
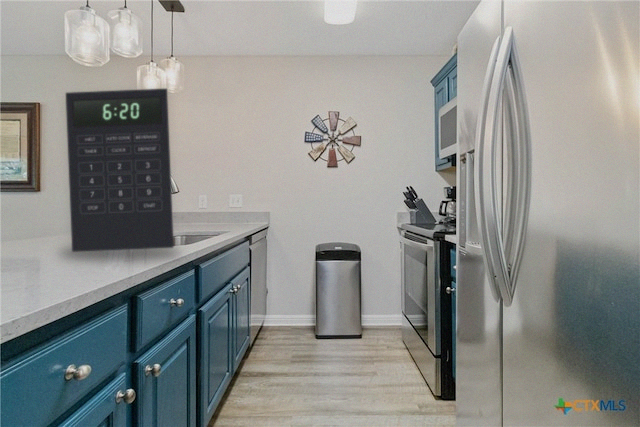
6:20
